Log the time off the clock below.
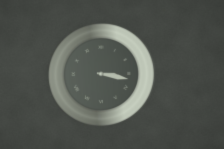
3:17
